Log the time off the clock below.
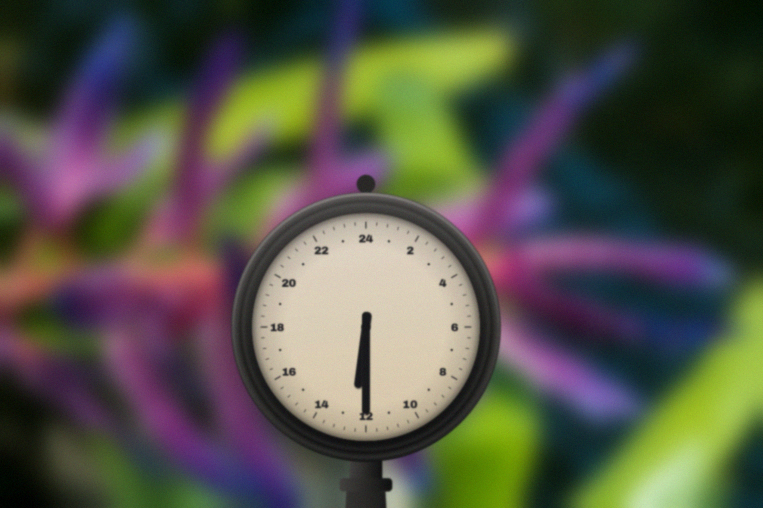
12:30
